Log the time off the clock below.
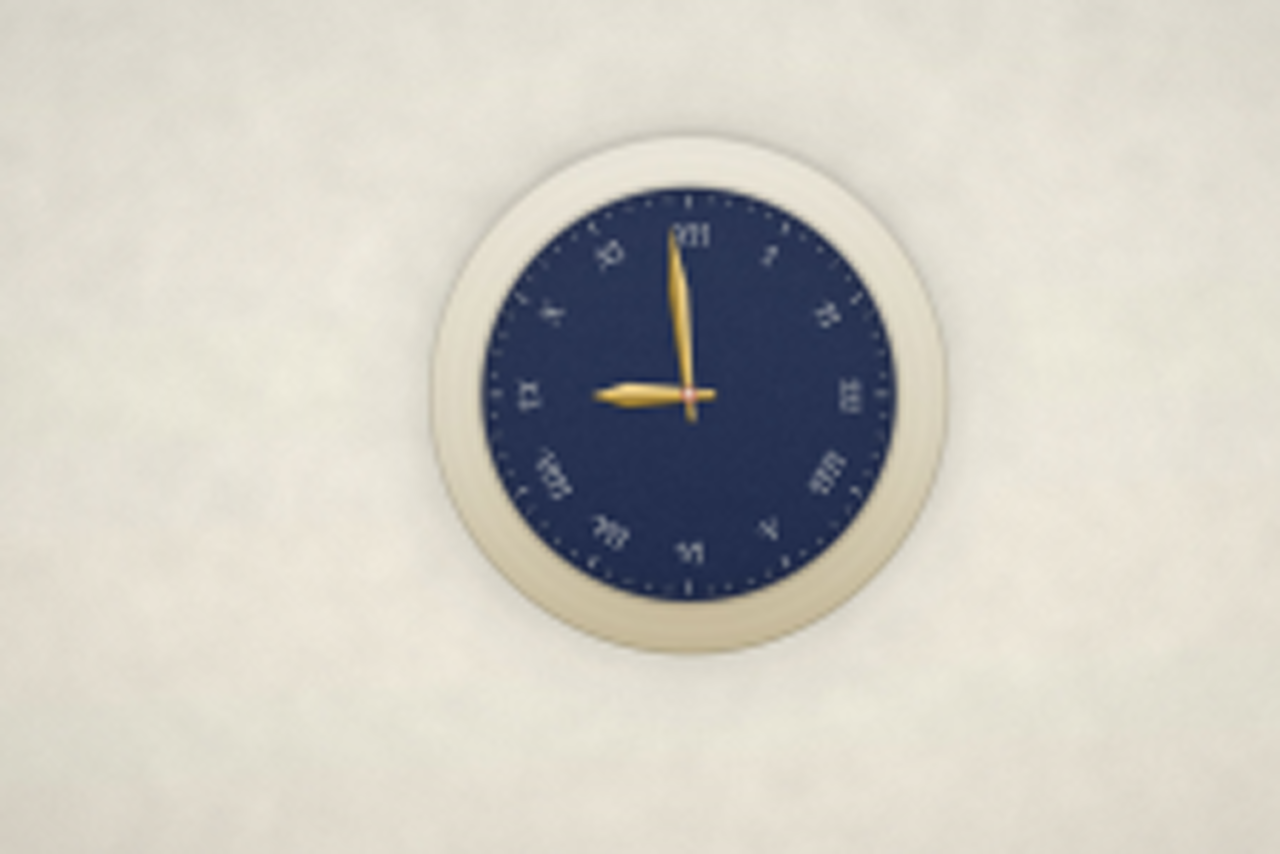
8:59
